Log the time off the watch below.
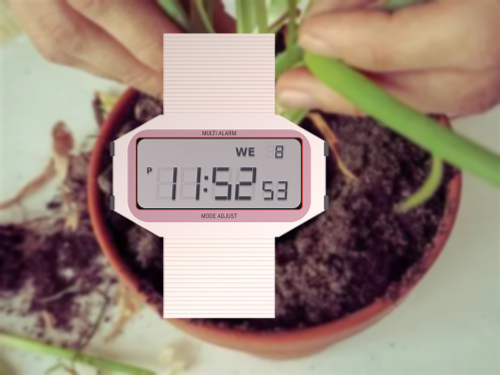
11:52:53
